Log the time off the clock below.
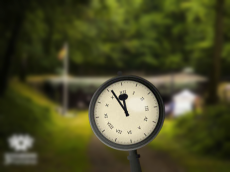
11:56
